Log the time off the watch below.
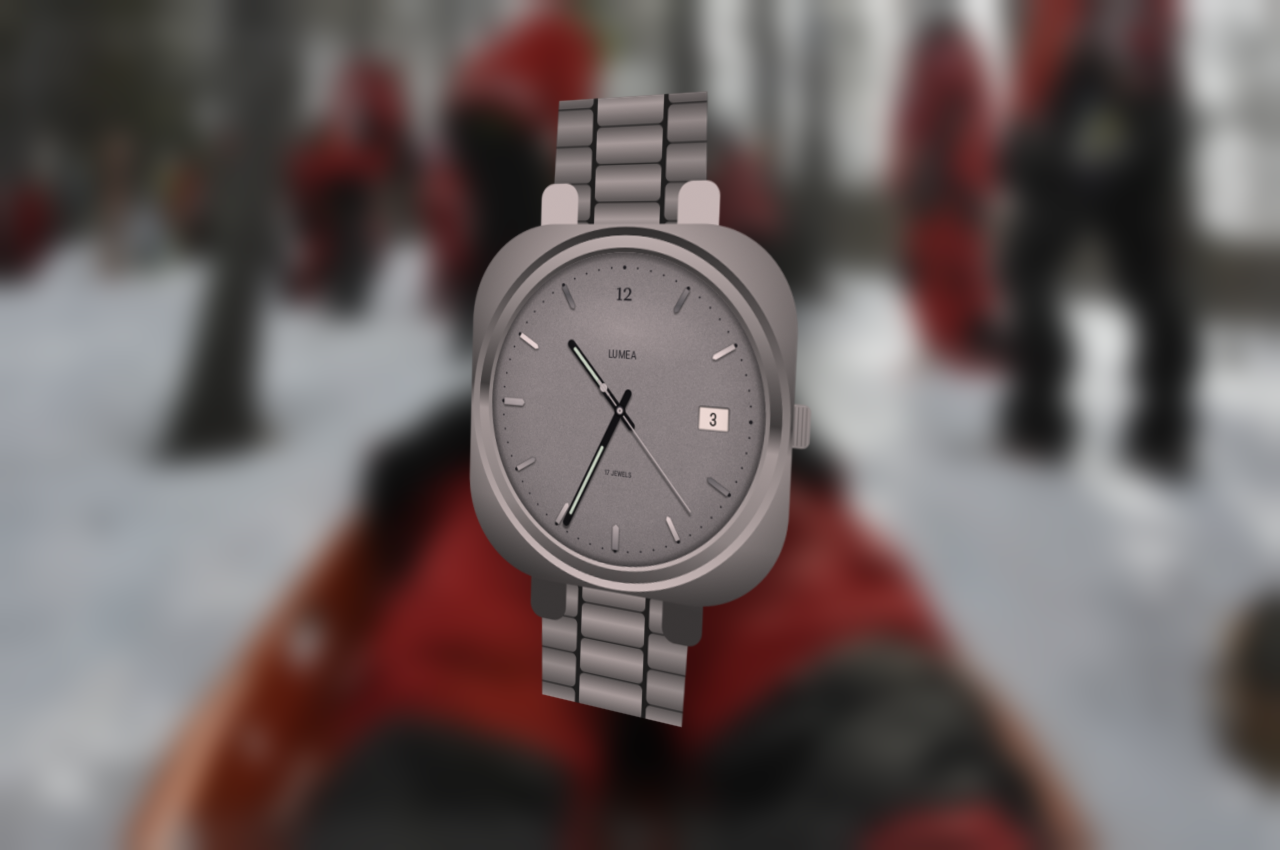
10:34:23
